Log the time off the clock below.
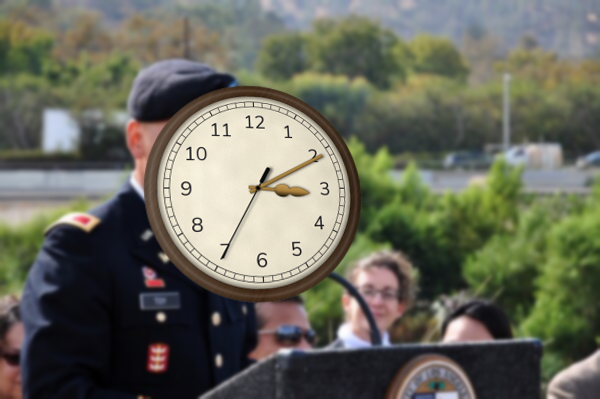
3:10:35
